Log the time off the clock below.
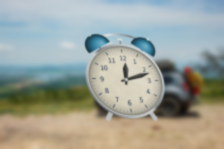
12:12
